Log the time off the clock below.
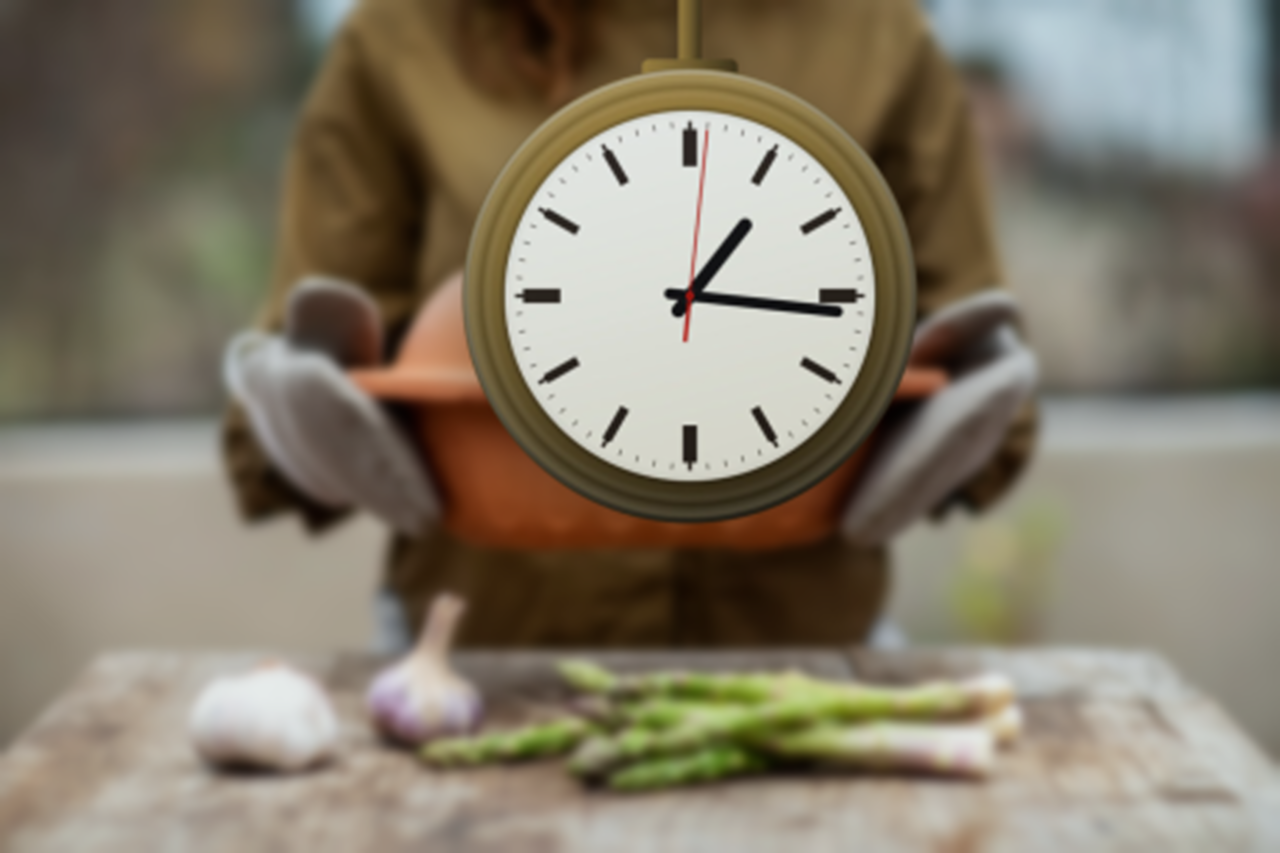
1:16:01
